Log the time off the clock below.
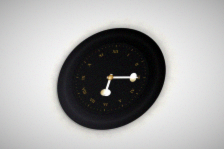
6:15
